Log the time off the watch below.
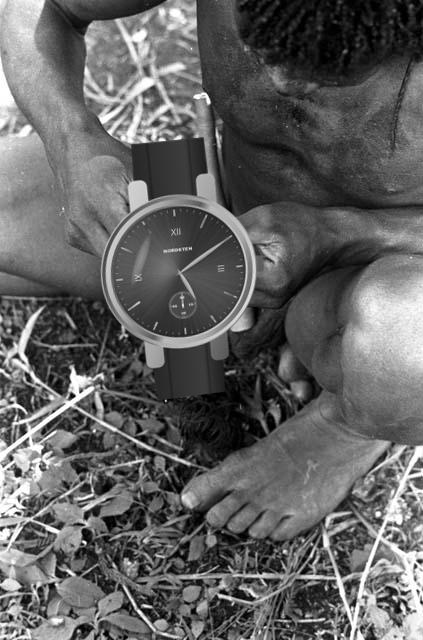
5:10
